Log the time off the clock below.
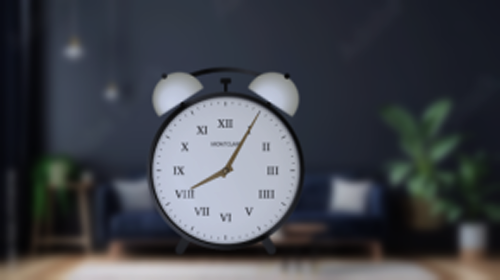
8:05
